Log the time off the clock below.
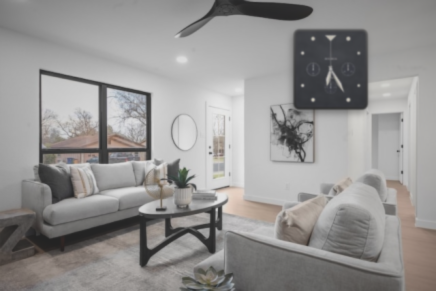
6:25
